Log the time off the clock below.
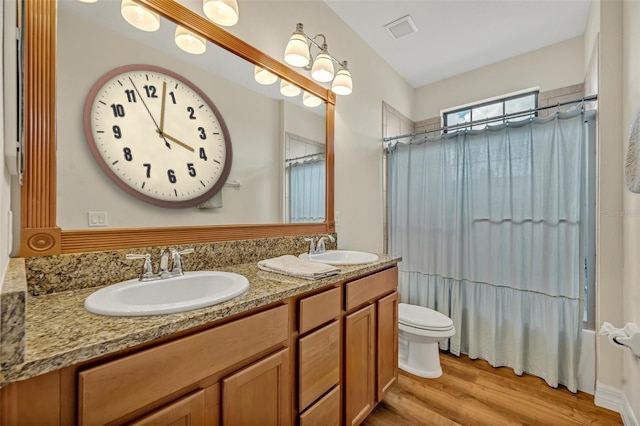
4:02:57
